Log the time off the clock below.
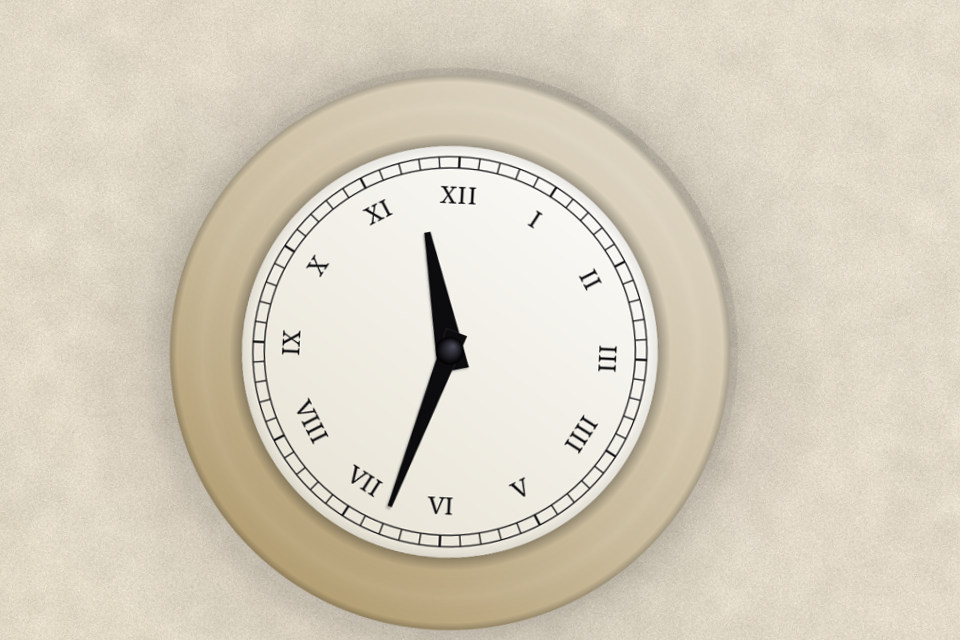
11:33
